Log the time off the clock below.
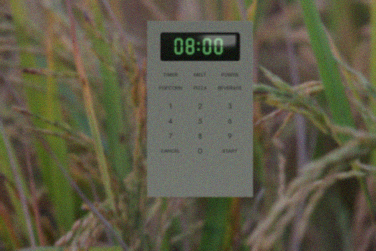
8:00
